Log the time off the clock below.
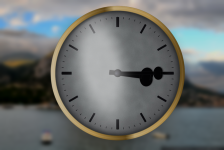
3:15
